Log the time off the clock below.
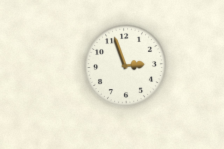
2:57
